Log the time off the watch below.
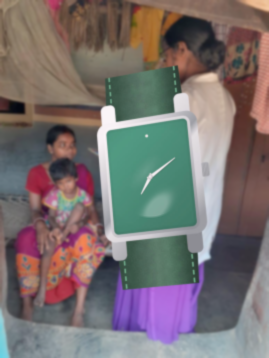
7:10
